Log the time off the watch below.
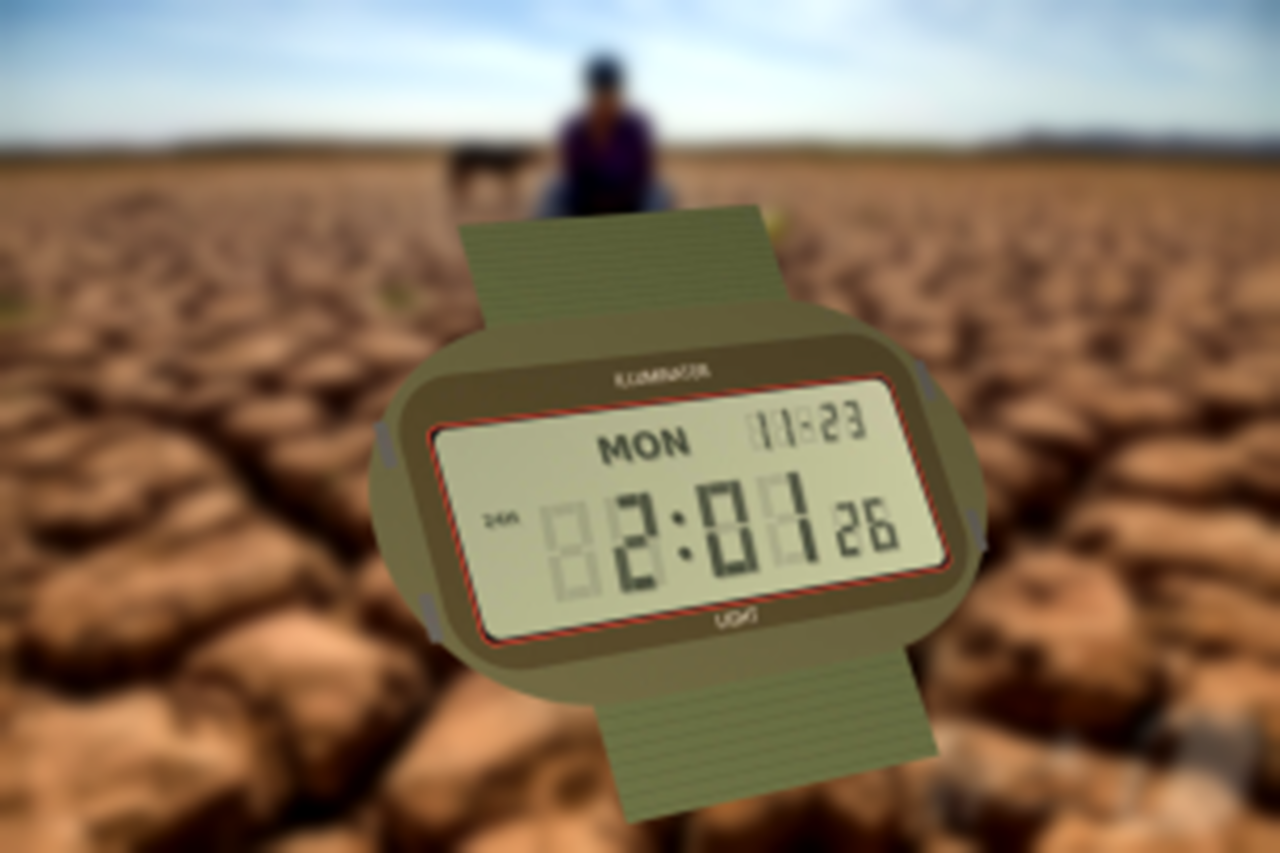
2:01:26
